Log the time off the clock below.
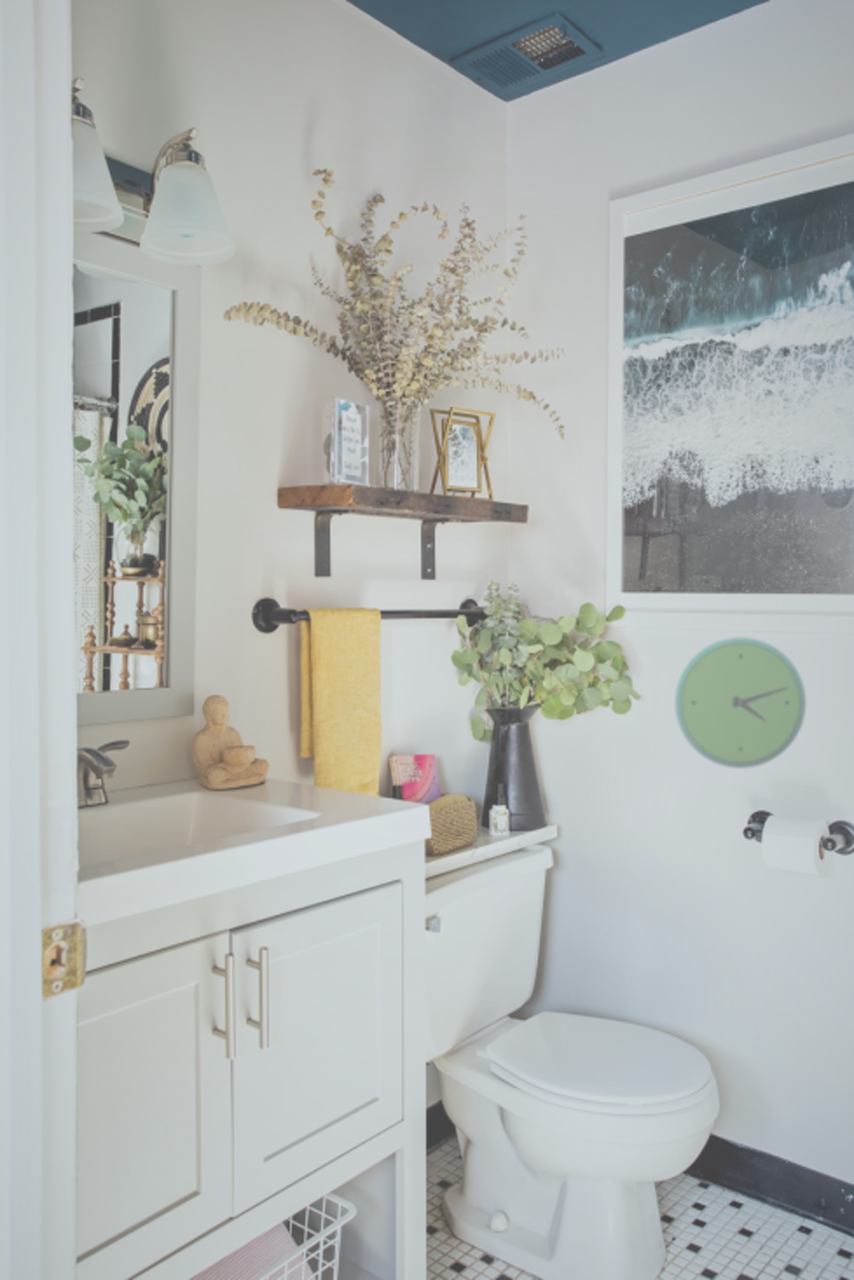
4:12
